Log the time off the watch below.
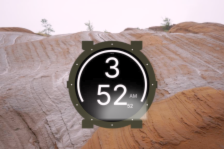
3:52
